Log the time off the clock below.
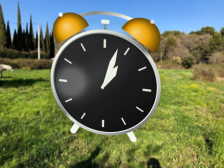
1:03
